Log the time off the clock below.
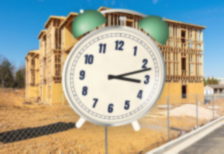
3:12
